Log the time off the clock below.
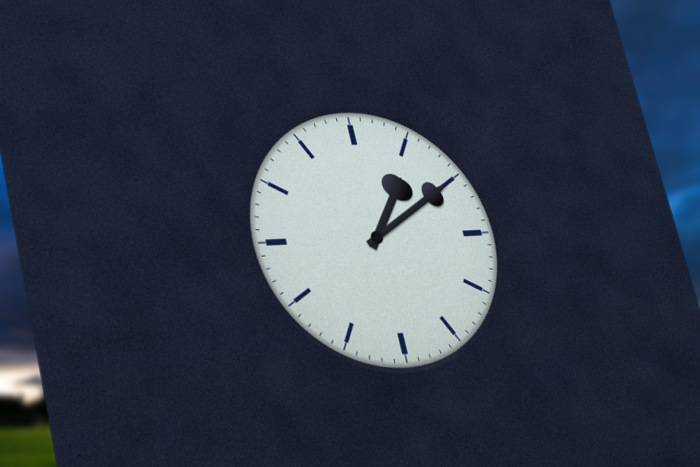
1:10
